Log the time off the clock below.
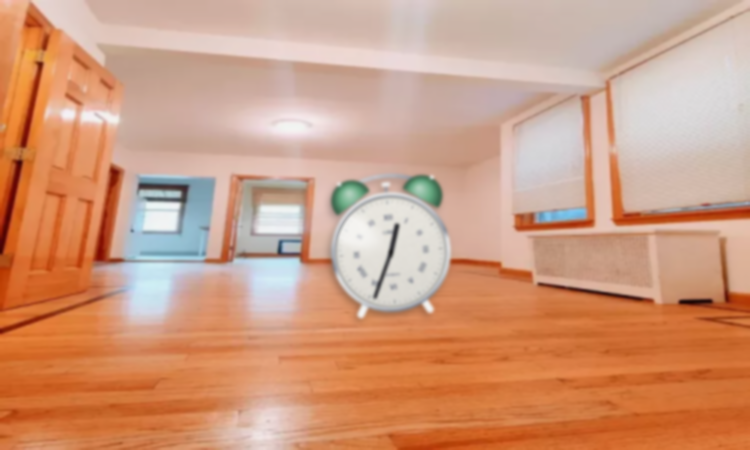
12:34
